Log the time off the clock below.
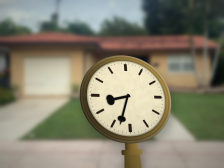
8:33
